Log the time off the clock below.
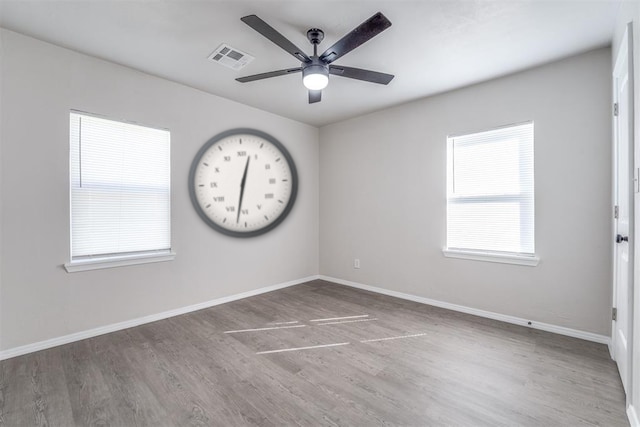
12:32
